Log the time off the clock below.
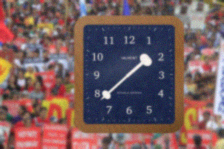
1:38
